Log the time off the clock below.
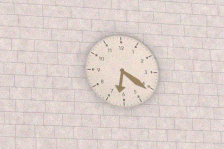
6:21
